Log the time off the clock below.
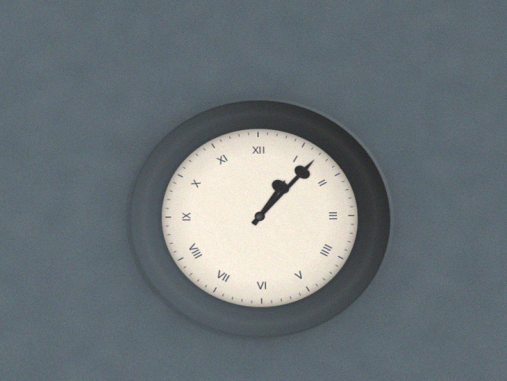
1:07
